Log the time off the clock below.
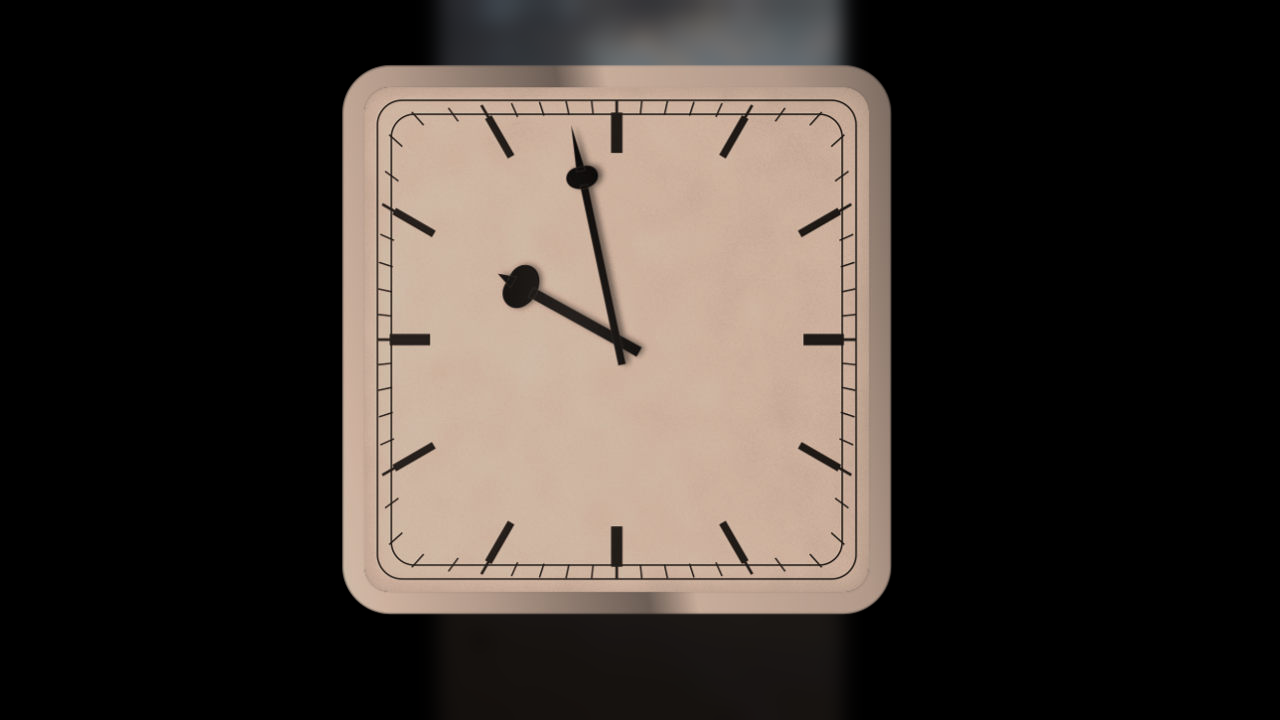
9:58
